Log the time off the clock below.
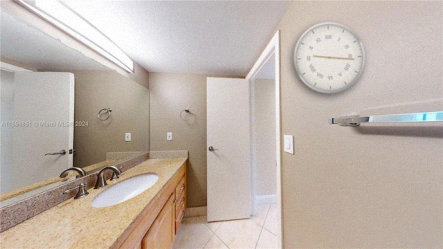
9:16
